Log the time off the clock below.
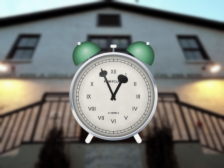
12:56
